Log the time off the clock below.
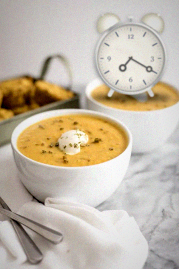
7:20
